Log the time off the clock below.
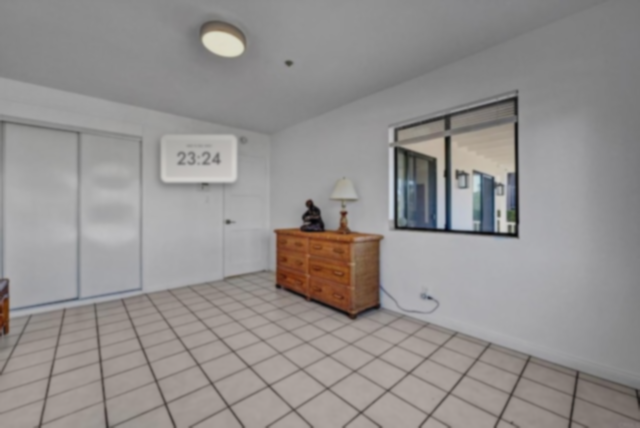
23:24
